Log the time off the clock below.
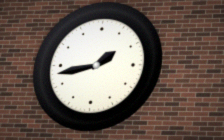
1:43
